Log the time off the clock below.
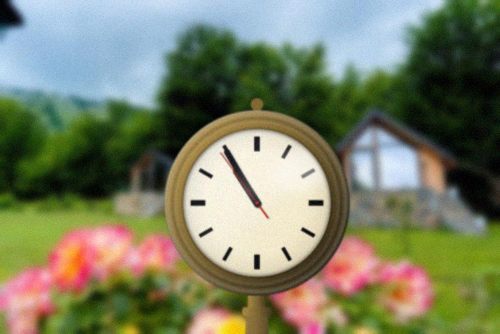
10:54:54
